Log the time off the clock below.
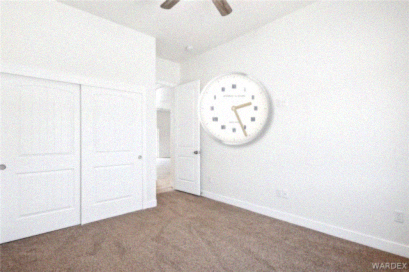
2:26
